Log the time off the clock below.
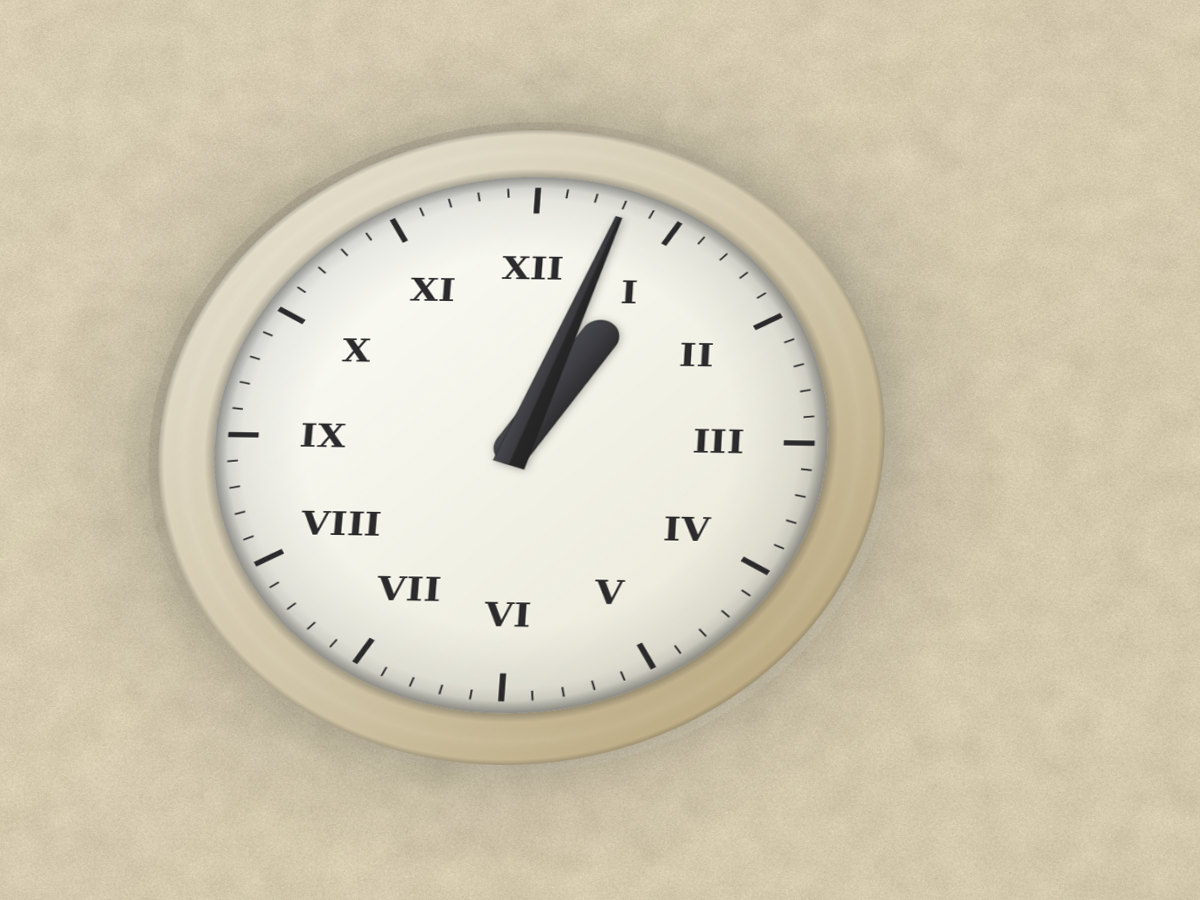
1:03
